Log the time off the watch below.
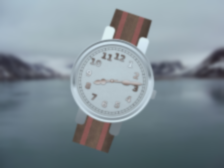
8:13
